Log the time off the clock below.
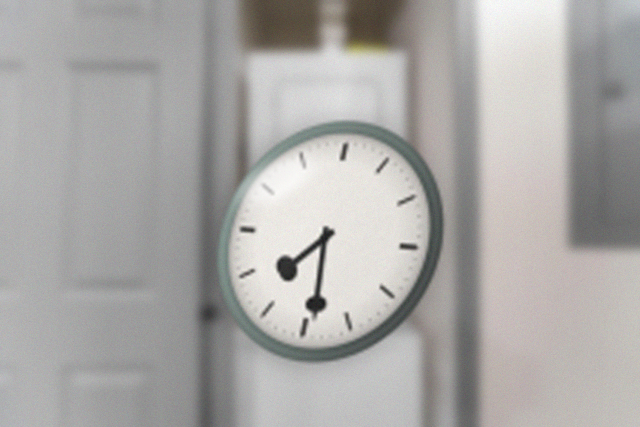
7:29
